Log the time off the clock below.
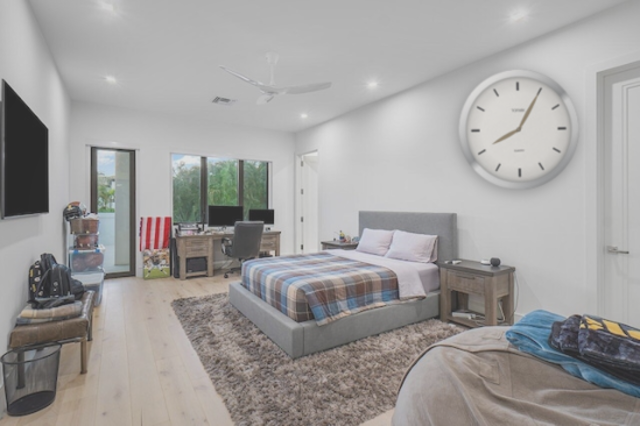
8:05
